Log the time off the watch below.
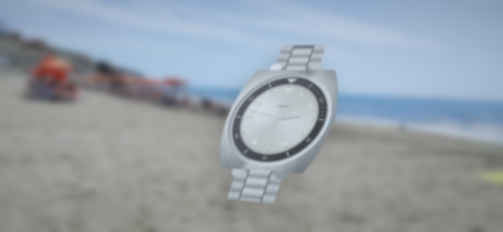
2:47
